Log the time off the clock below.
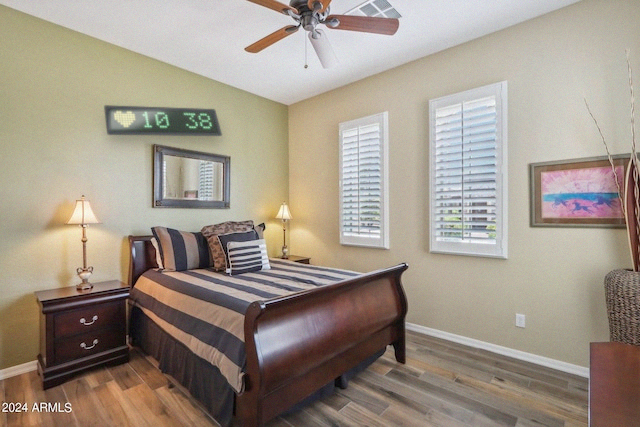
10:38
